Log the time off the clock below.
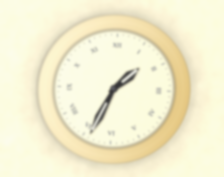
1:34
